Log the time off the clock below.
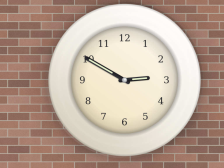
2:50
